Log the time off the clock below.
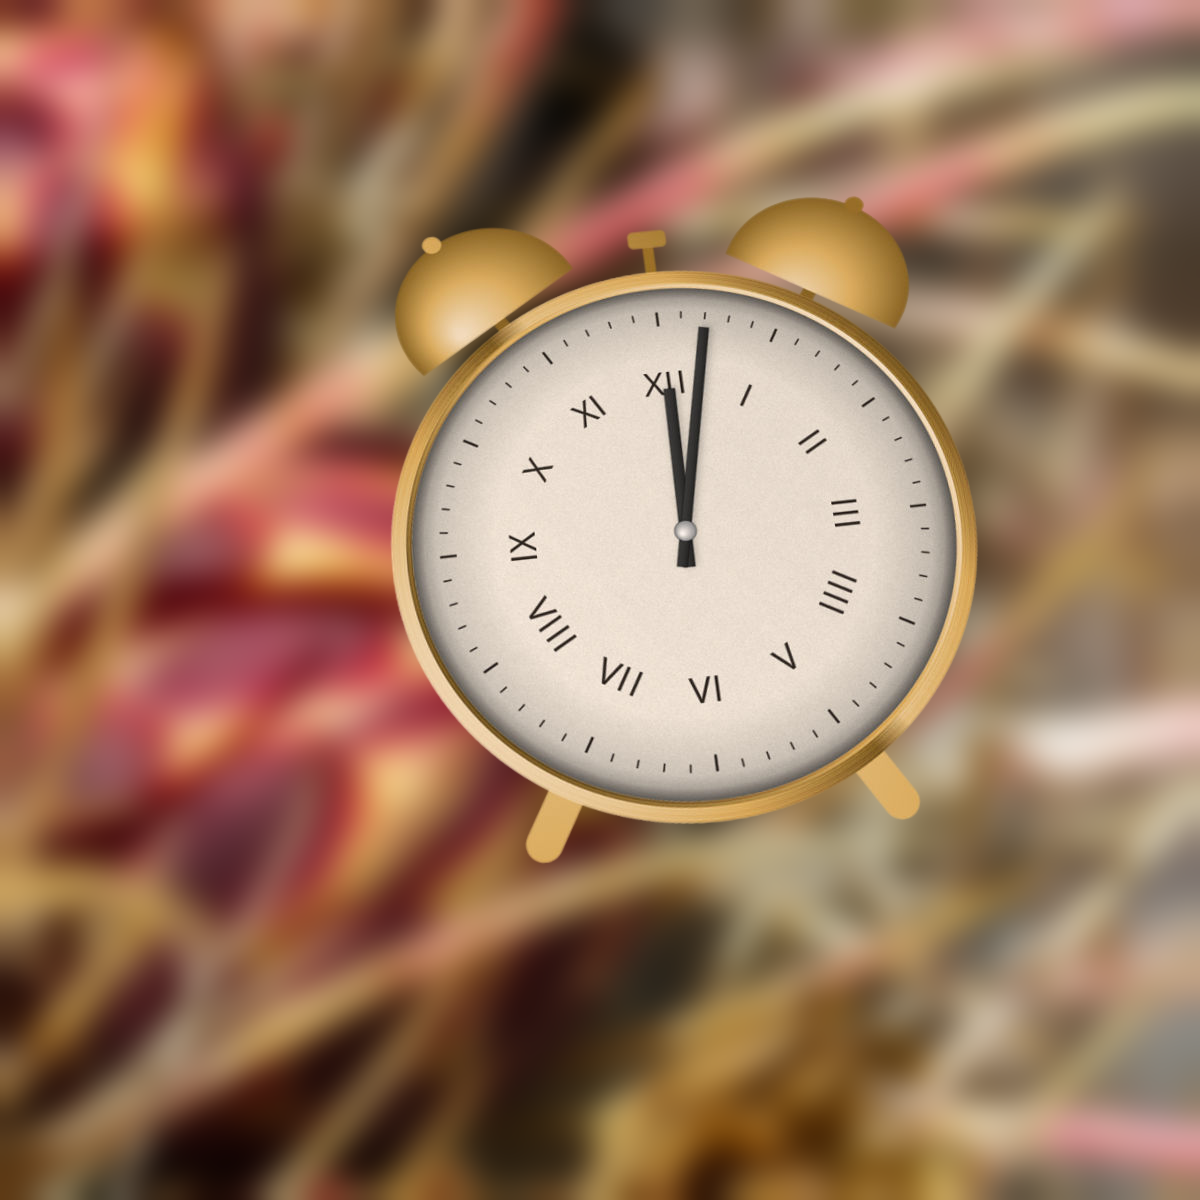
12:02
